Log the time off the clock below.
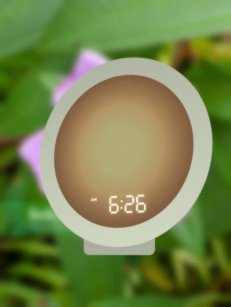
6:26
